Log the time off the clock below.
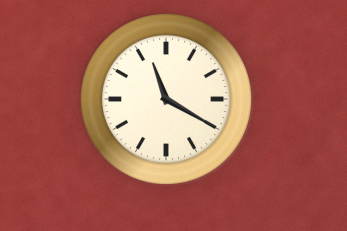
11:20
